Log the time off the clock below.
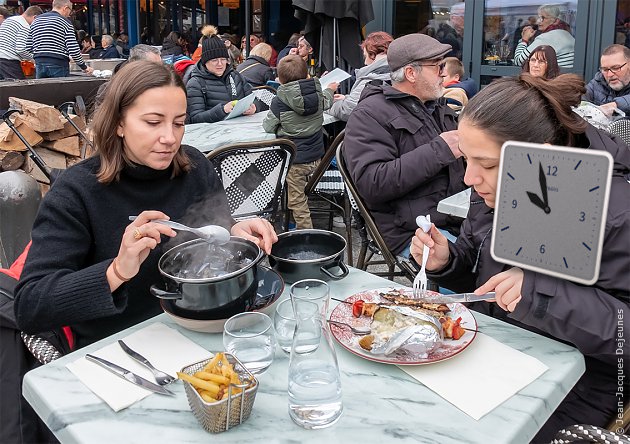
9:57
